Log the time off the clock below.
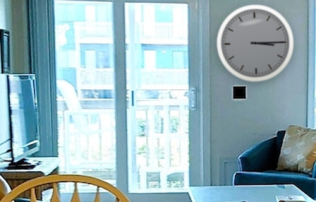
3:15
